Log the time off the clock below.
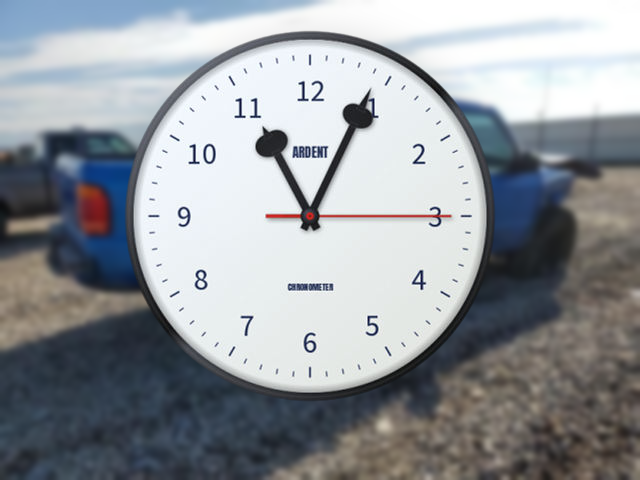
11:04:15
